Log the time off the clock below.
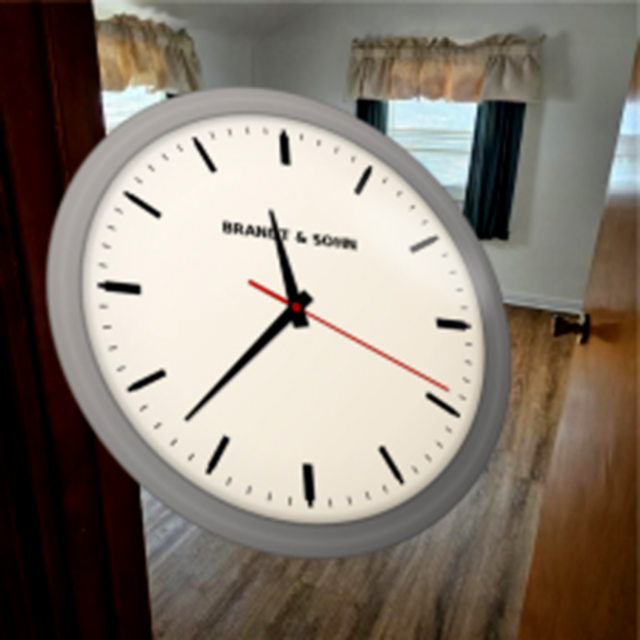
11:37:19
